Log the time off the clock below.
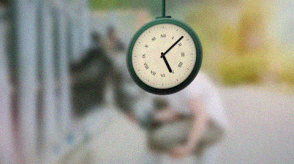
5:08
